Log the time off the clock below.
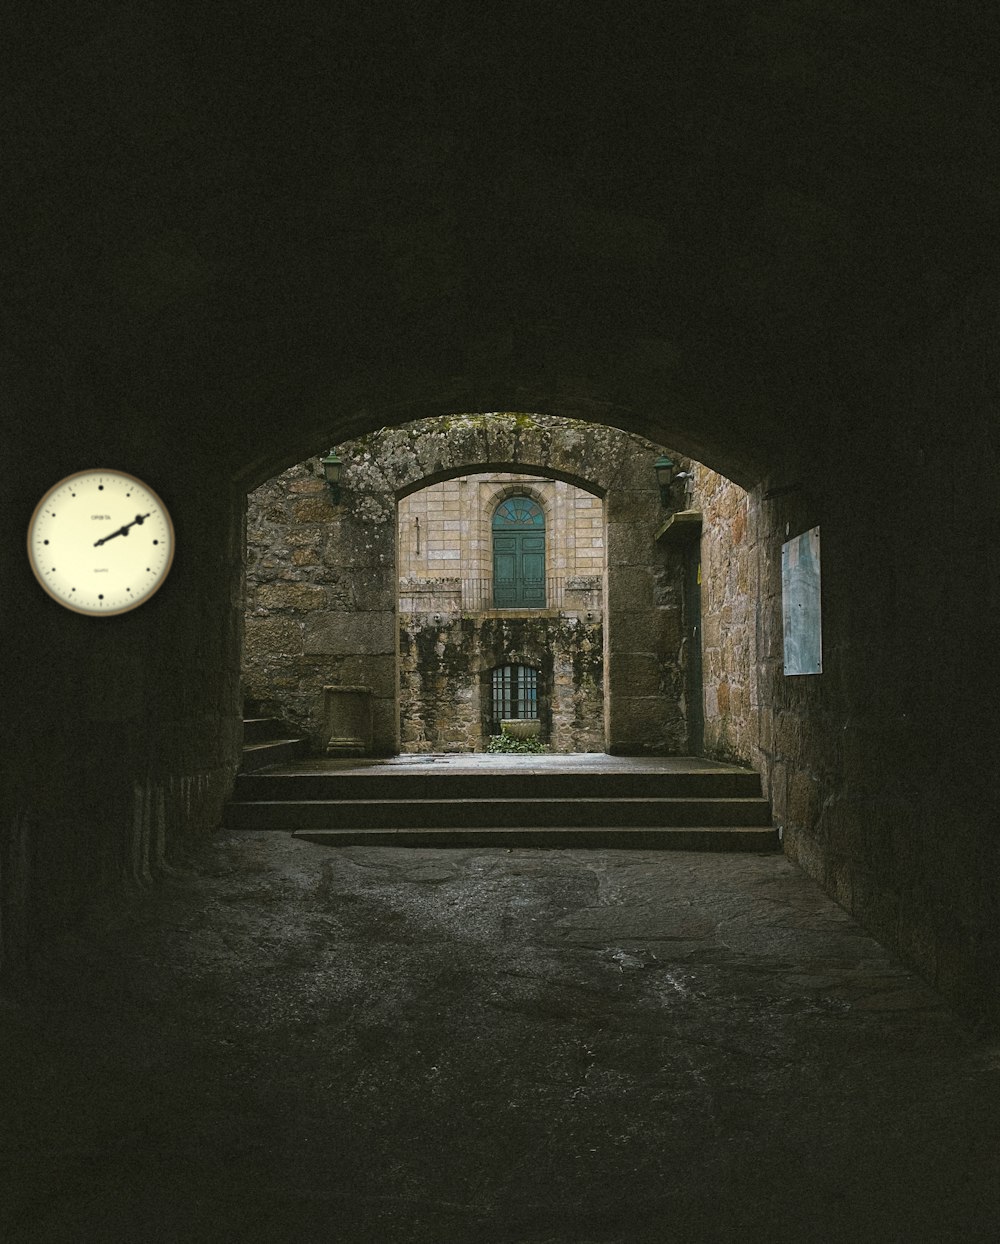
2:10
